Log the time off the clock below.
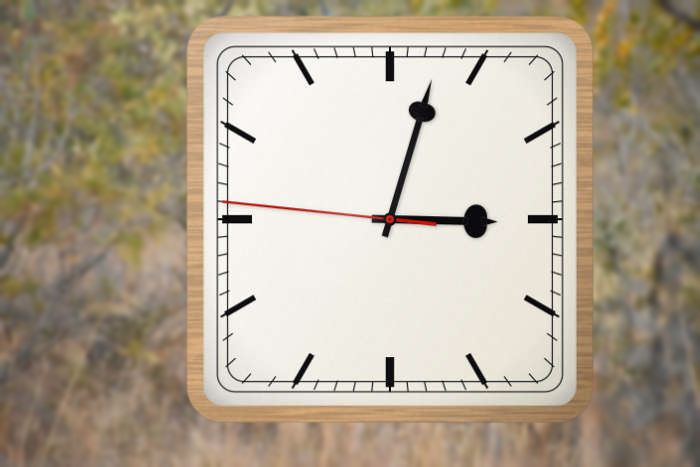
3:02:46
